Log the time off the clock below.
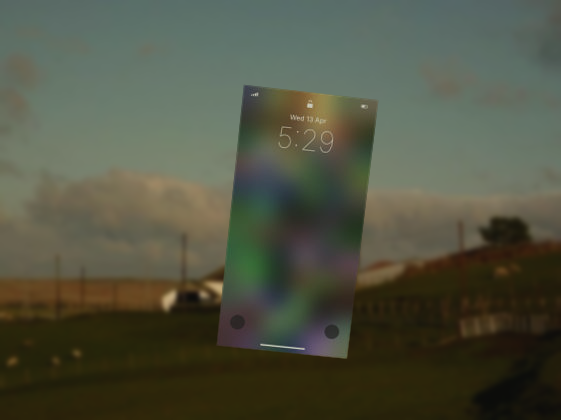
5:29
